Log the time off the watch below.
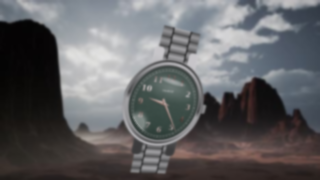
9:24
